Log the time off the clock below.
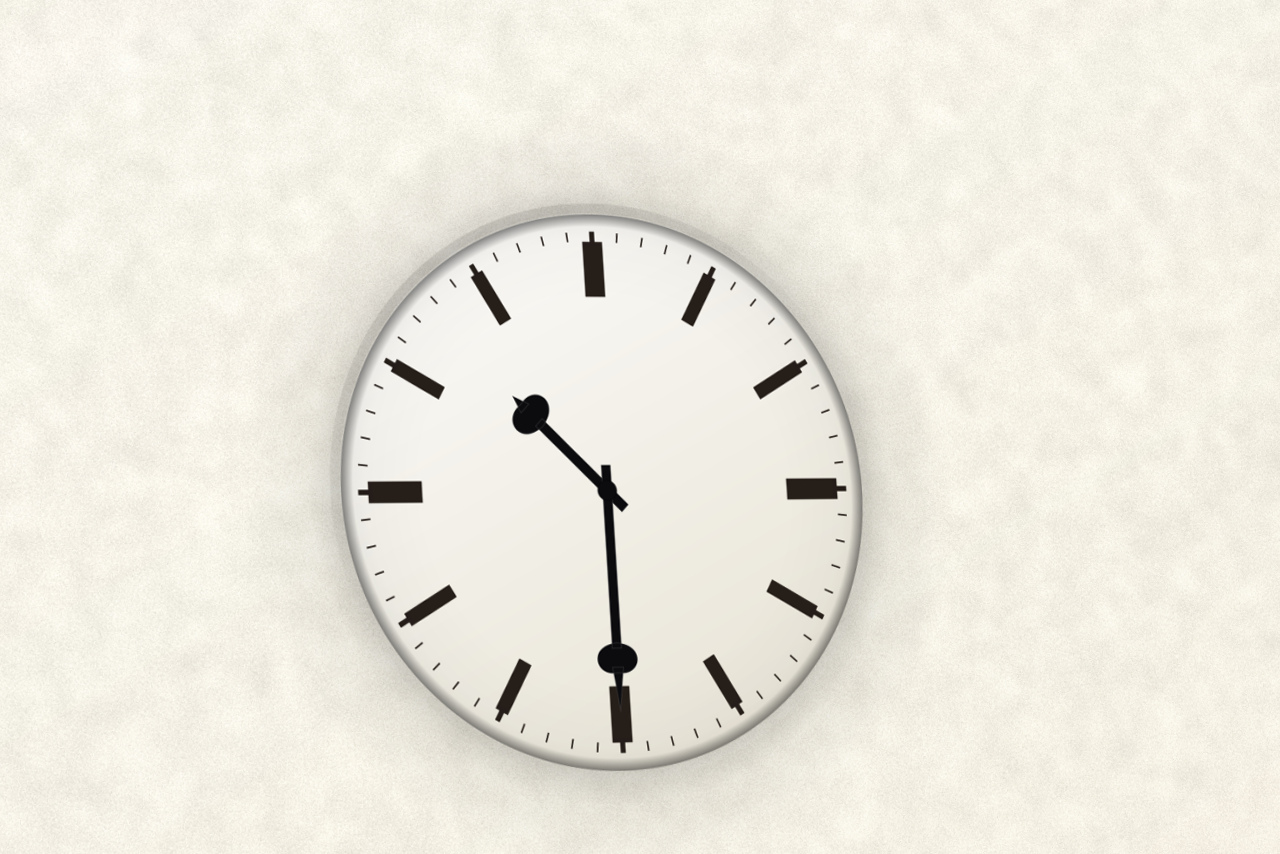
10:30
